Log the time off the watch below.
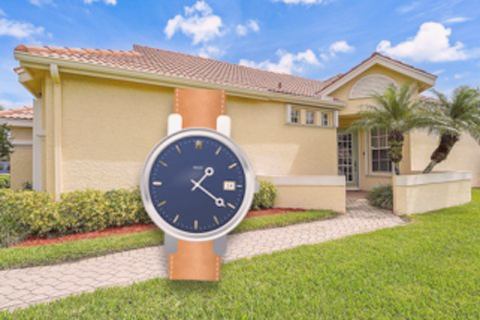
1:21
